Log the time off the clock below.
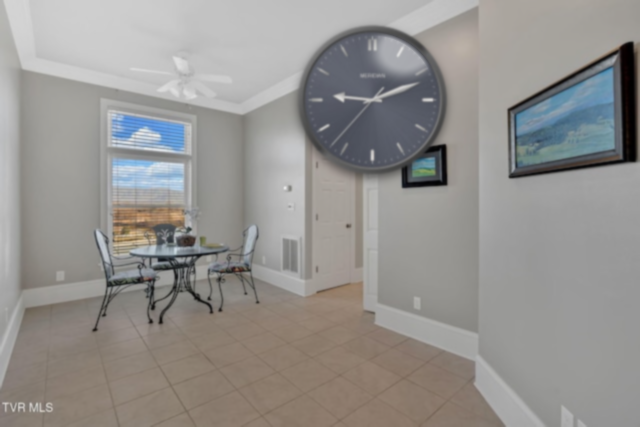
9:11:37
